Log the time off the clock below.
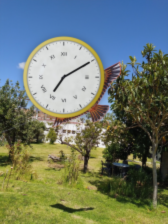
7:10
